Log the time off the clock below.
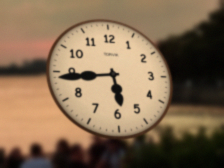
5:44
